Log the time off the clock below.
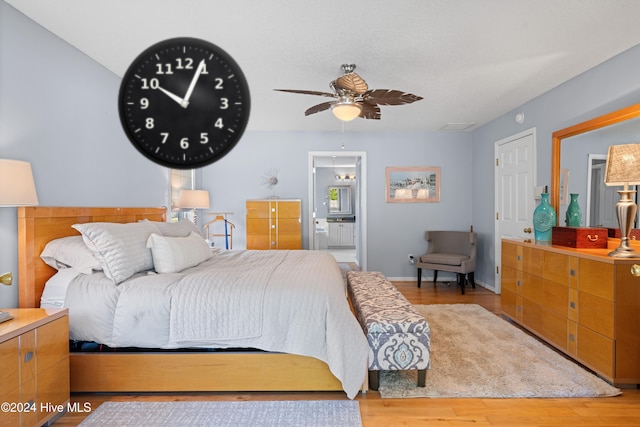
10:04
